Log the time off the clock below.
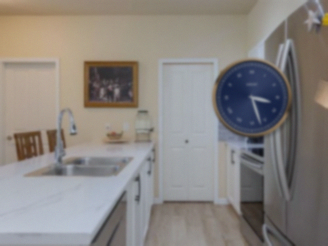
3:27
